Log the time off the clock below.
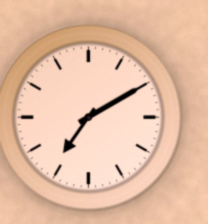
7:10
